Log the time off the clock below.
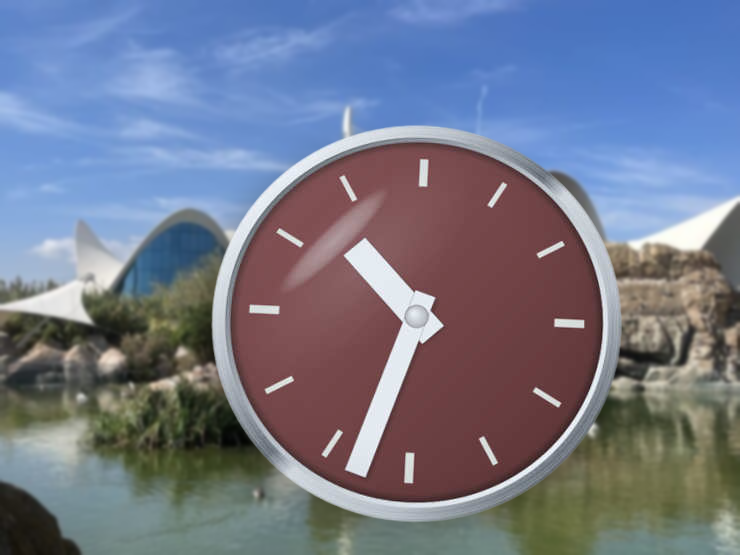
10:33
